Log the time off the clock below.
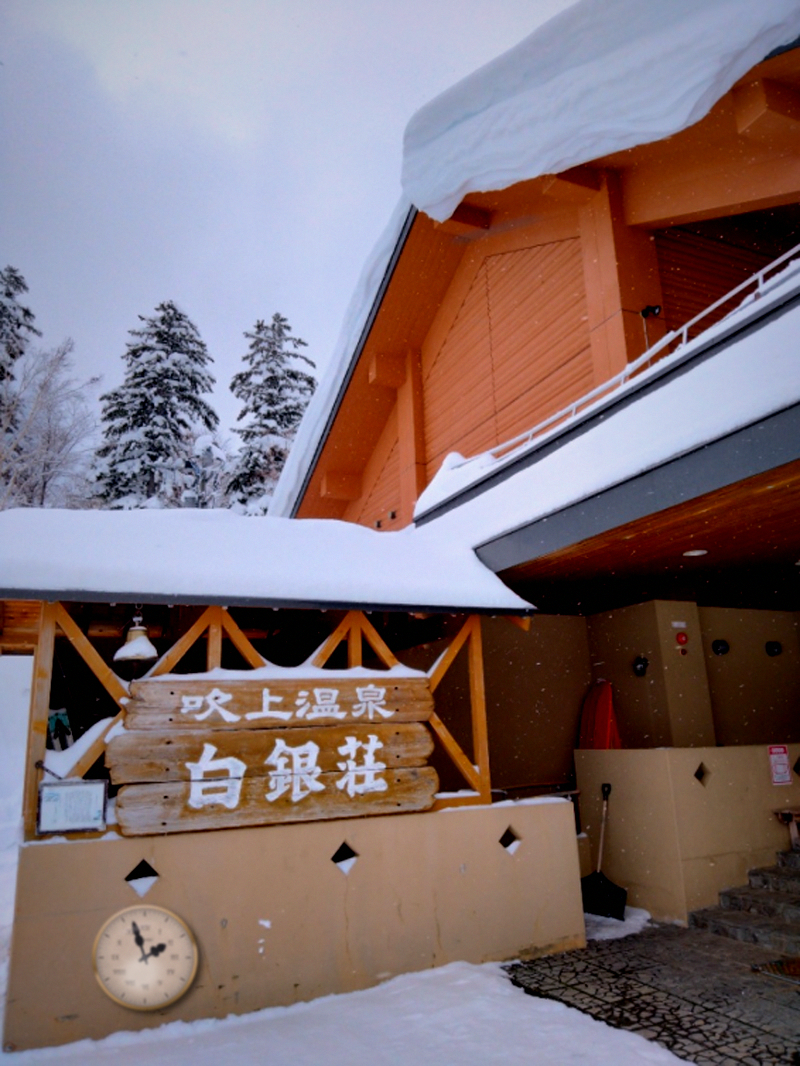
1:57
